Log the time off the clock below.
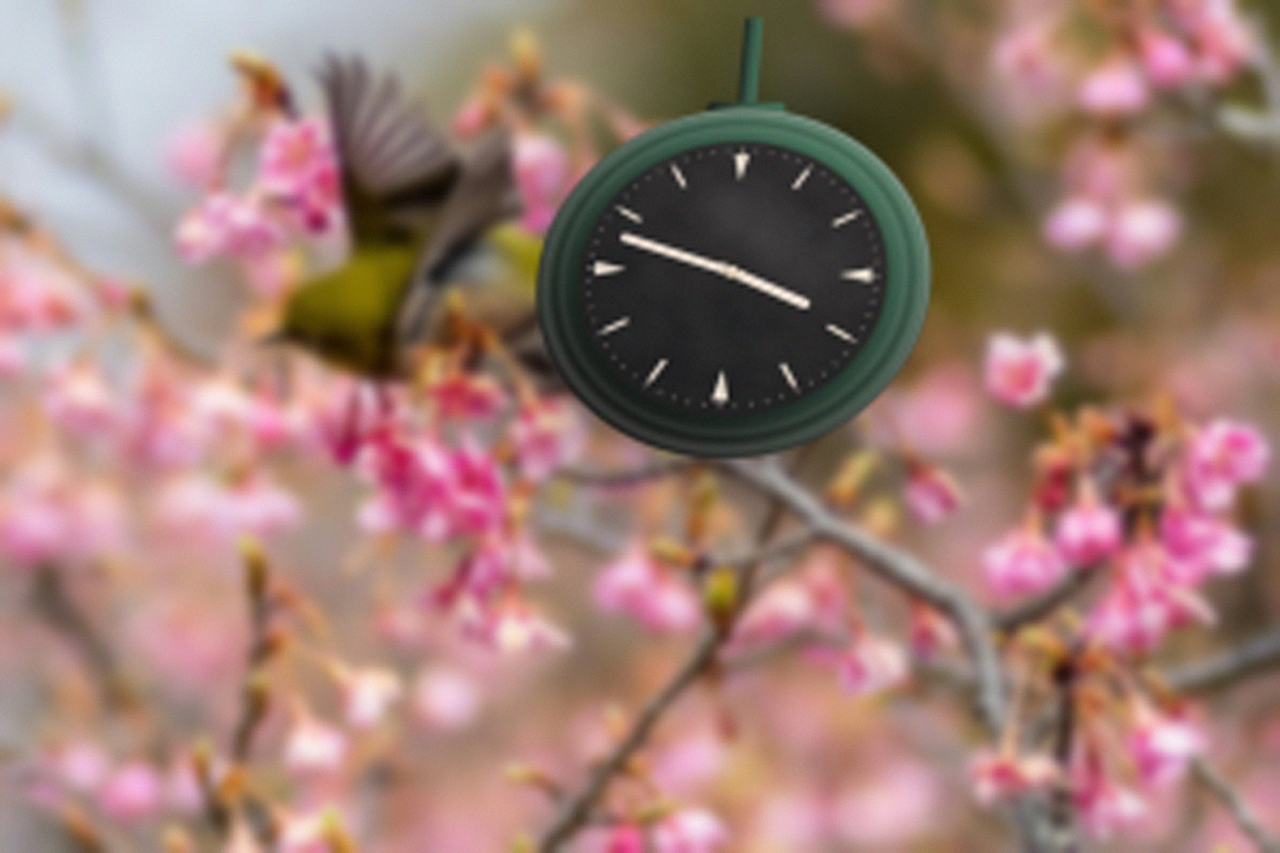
3:48
